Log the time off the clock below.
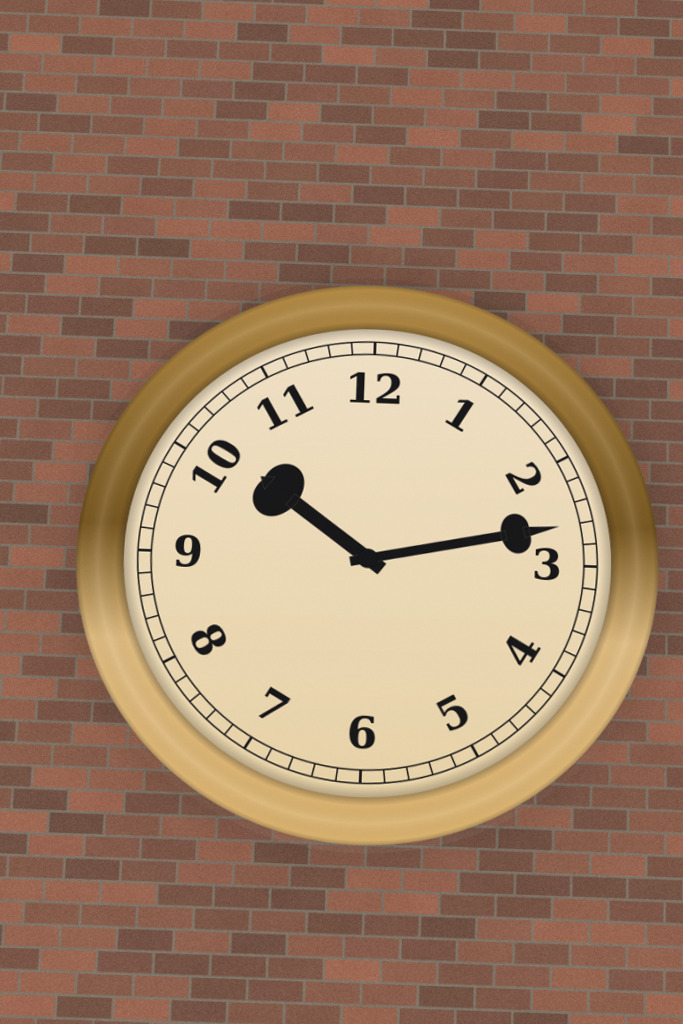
10:13
